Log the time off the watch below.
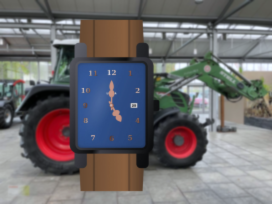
5:00
